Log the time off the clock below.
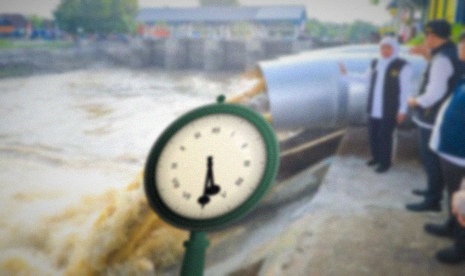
5:30
